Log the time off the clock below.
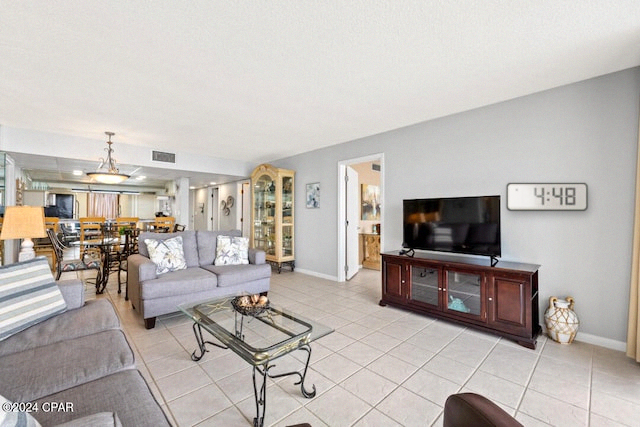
4:48
